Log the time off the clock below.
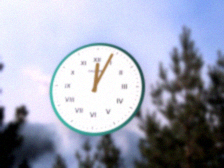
12:04
